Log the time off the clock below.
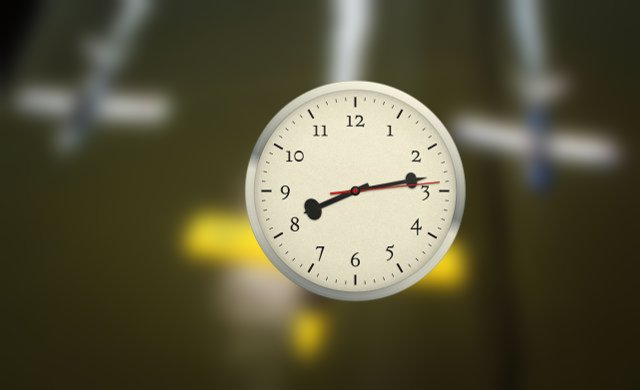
8:13:14
